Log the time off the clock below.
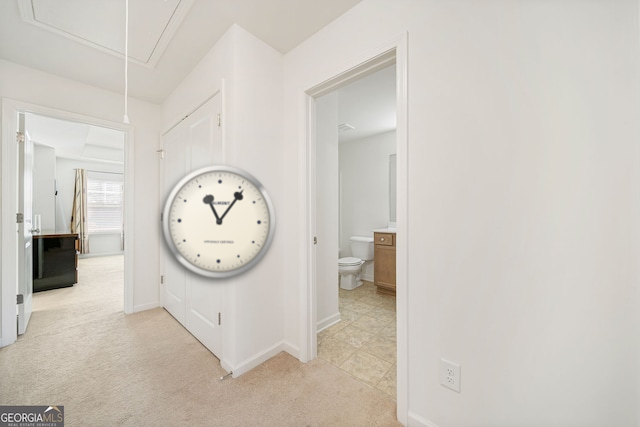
11:06
